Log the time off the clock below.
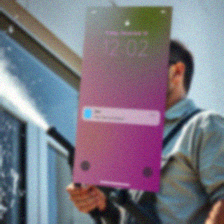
12:02
